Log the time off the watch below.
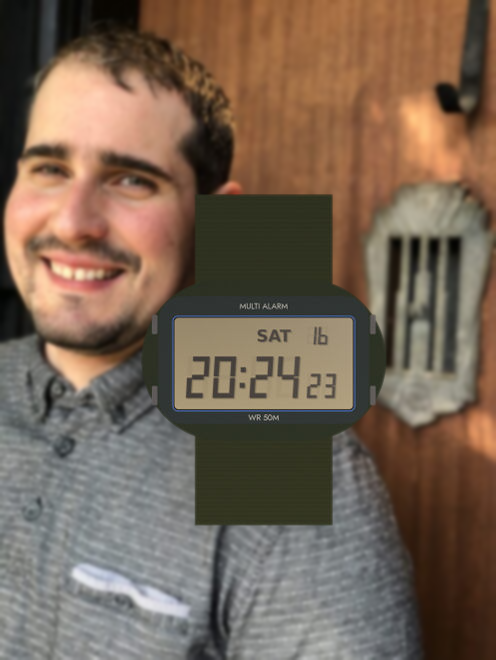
20:24:23
